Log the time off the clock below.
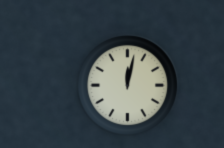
12:02
